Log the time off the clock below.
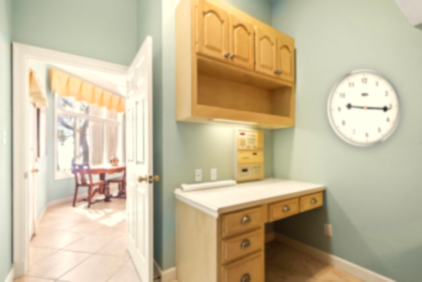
9:16
